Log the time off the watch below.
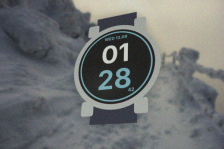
1:28
